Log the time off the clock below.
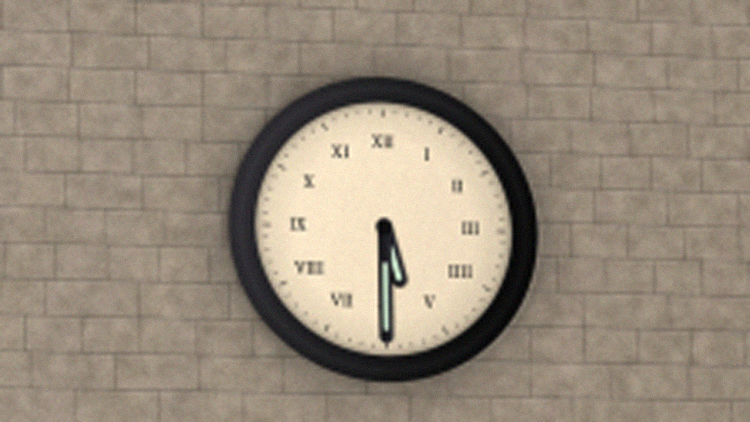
5:30
